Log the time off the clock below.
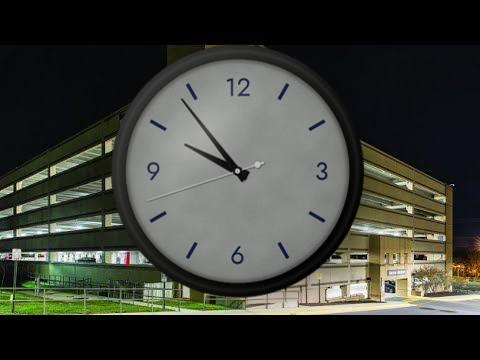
9:53:42
